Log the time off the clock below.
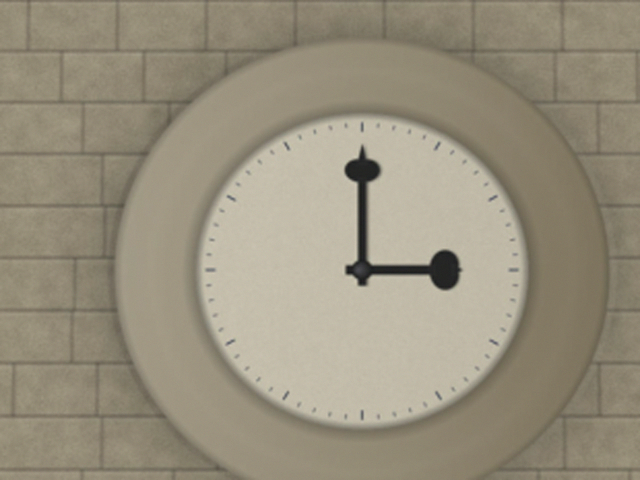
3:00
